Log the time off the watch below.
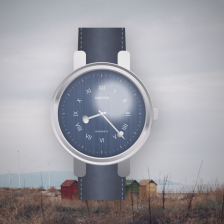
8:23
